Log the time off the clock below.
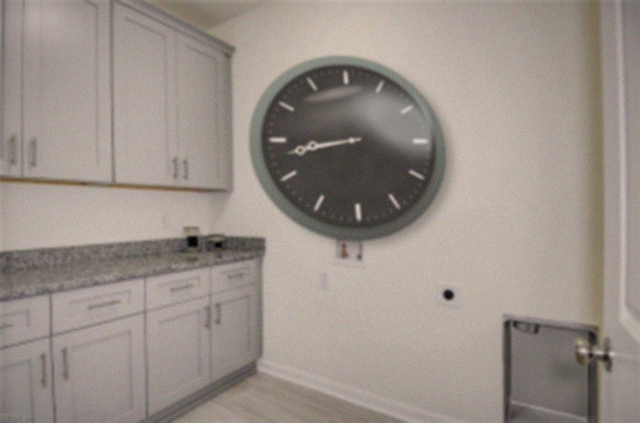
8:43
